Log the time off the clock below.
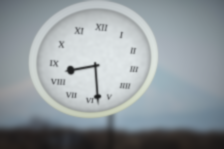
8:28
